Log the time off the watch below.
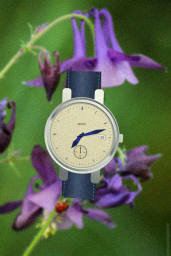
7:12
